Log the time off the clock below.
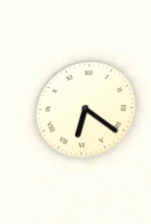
6:21
